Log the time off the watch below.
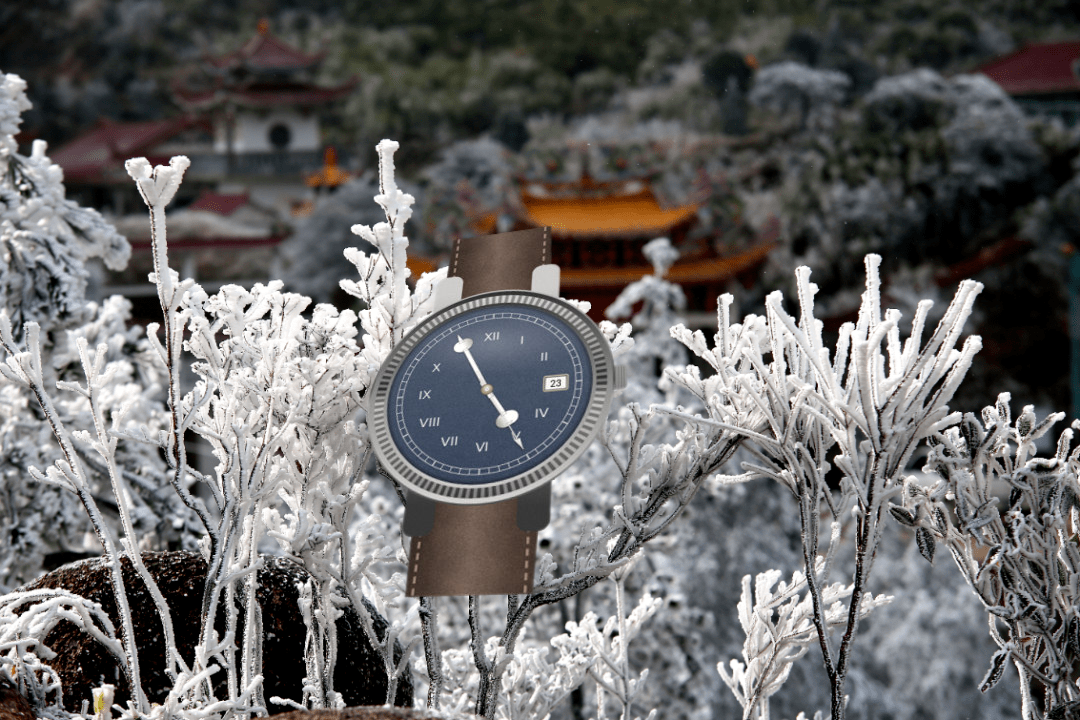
4:55:25
